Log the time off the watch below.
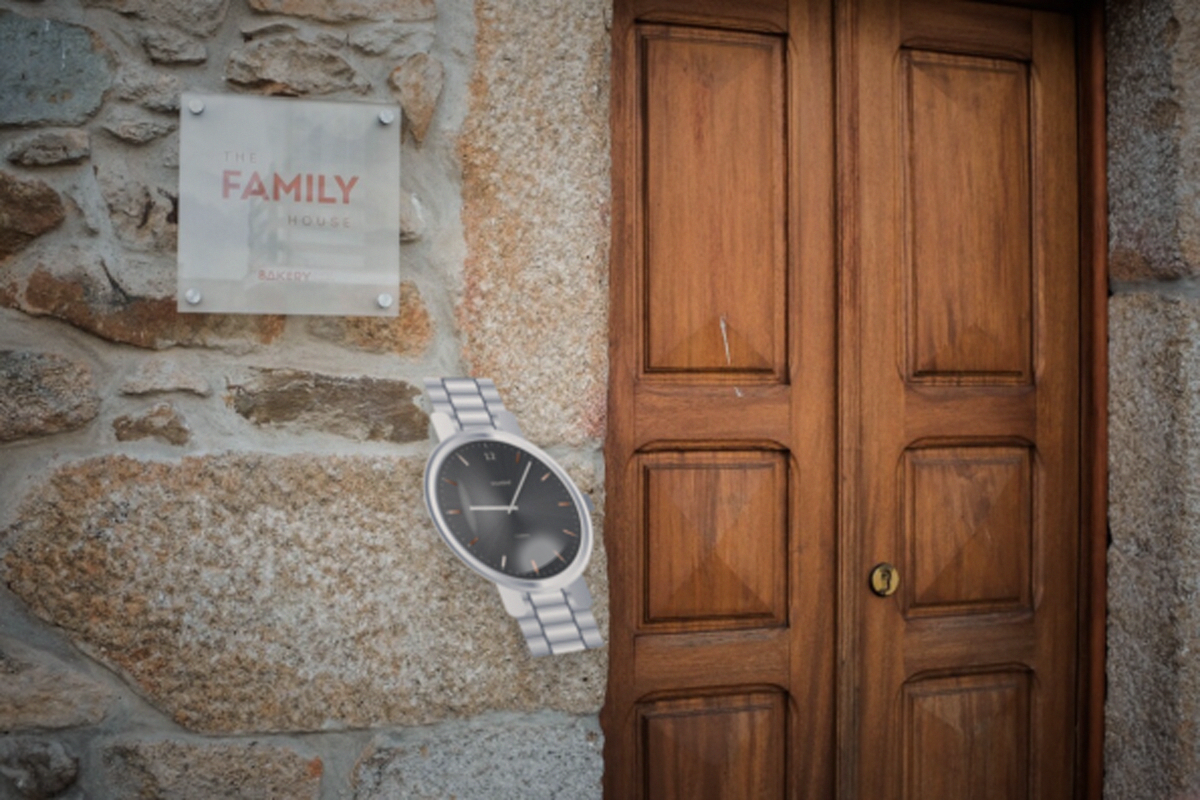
9:07
